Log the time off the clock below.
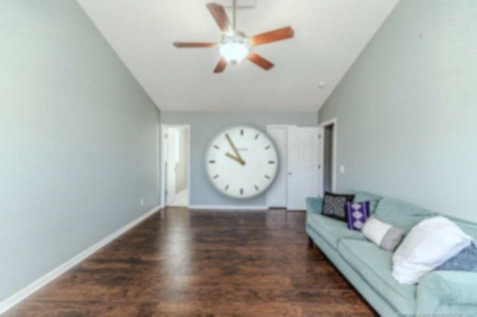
9:55
